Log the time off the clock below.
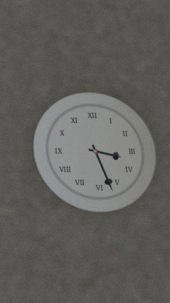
3:27
